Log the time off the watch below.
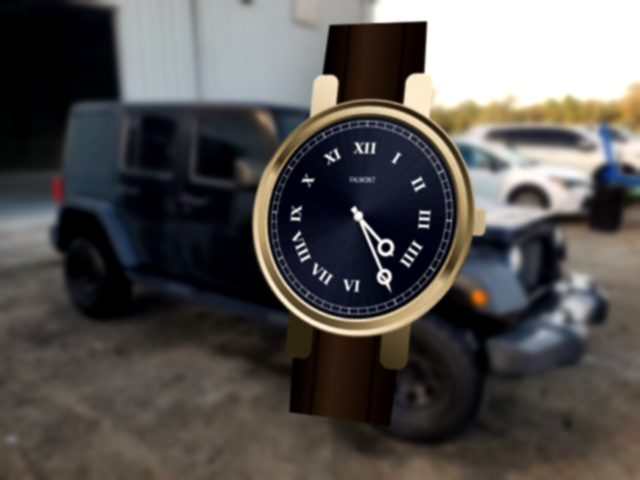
4:25
